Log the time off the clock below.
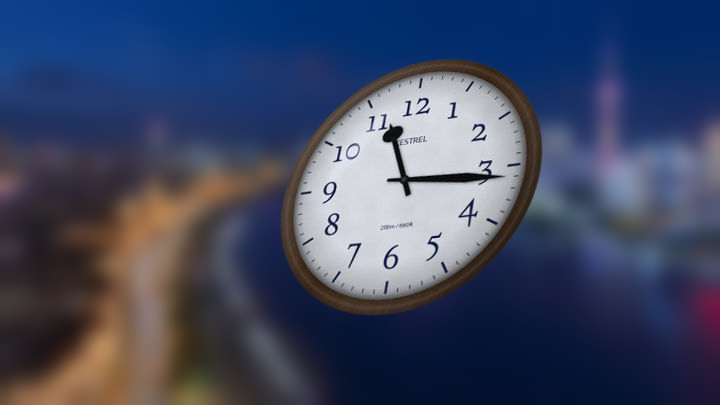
11:16
